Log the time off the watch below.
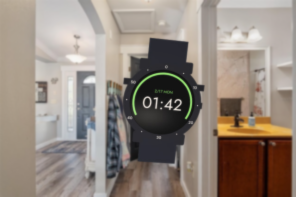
1:42
